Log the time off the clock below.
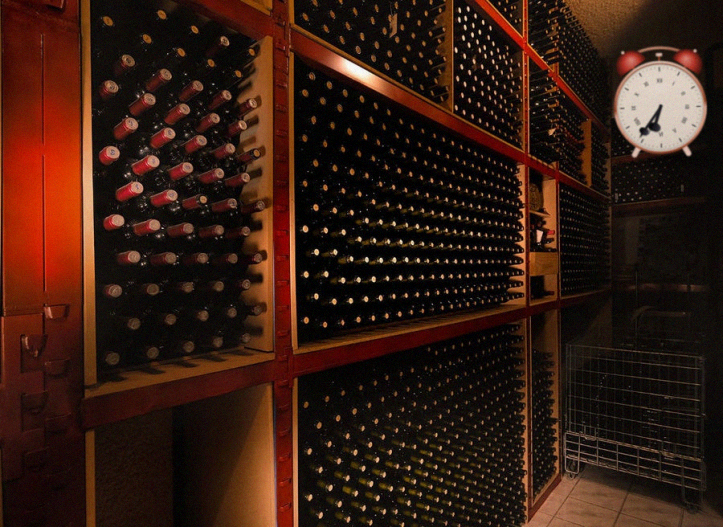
6:36
